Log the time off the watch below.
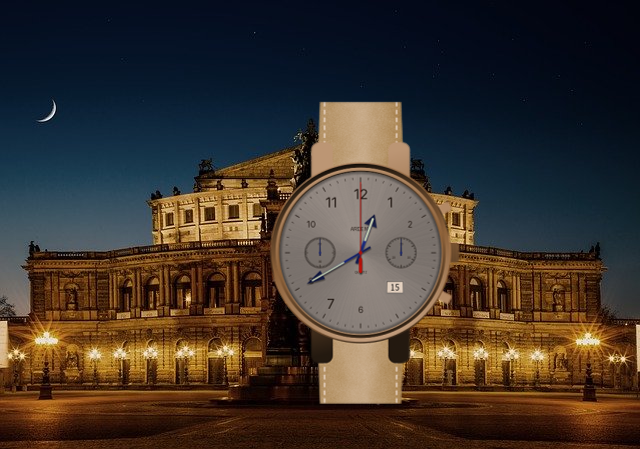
12:40
